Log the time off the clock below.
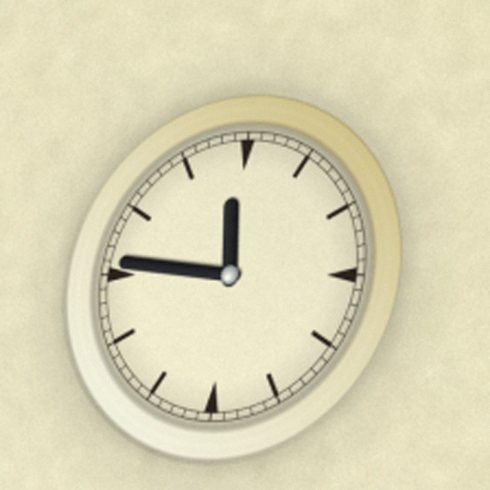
11:46
